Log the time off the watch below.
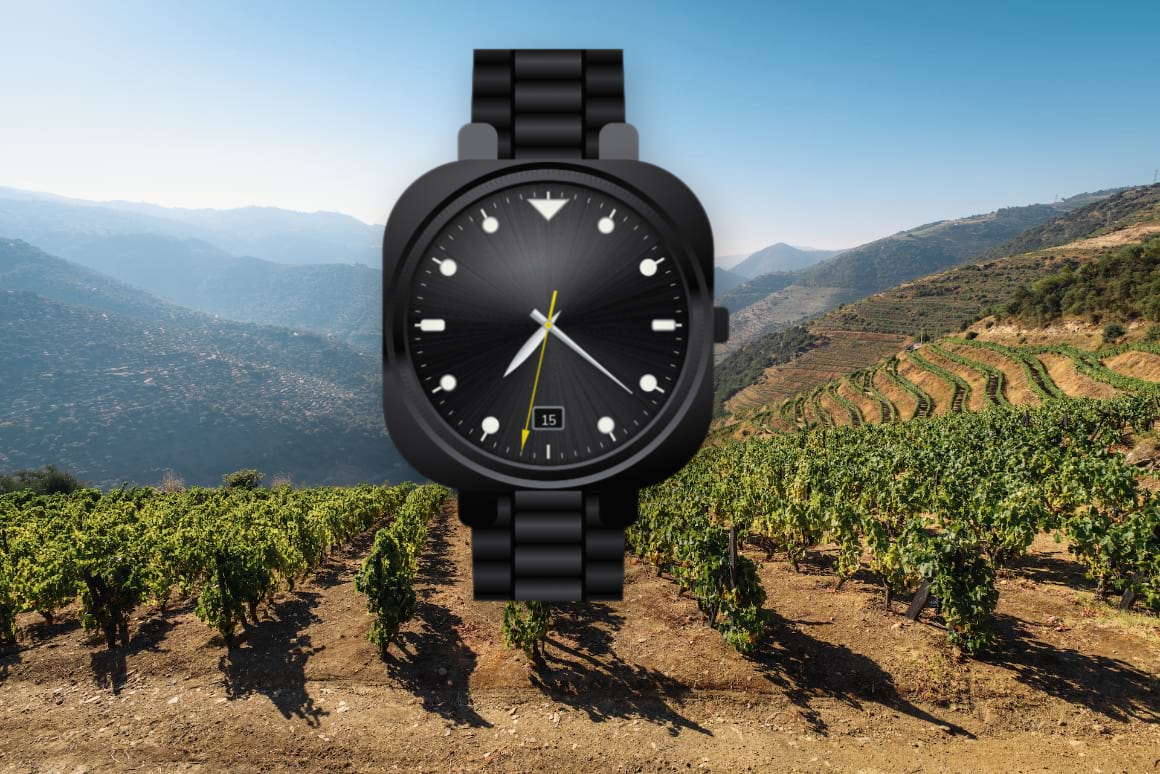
7:21:32
